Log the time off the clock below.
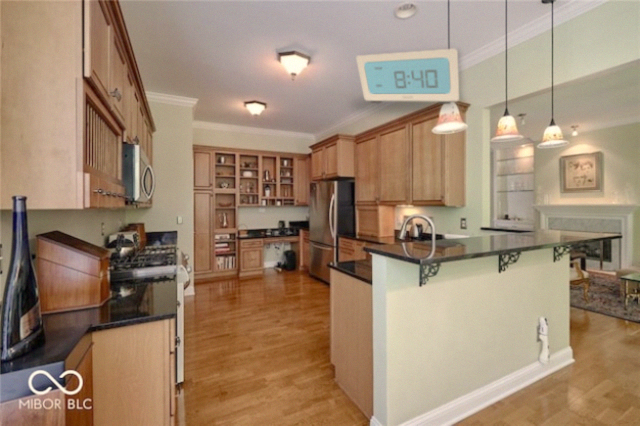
8:40
